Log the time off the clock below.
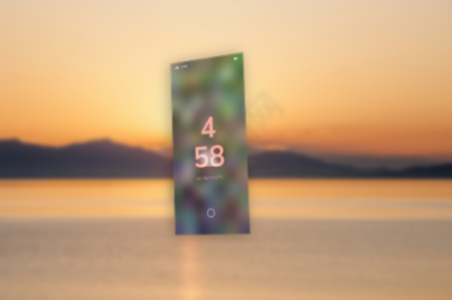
4:58
